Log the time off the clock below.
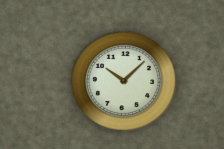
10:07
